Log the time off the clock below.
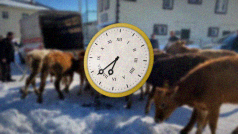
6:38
